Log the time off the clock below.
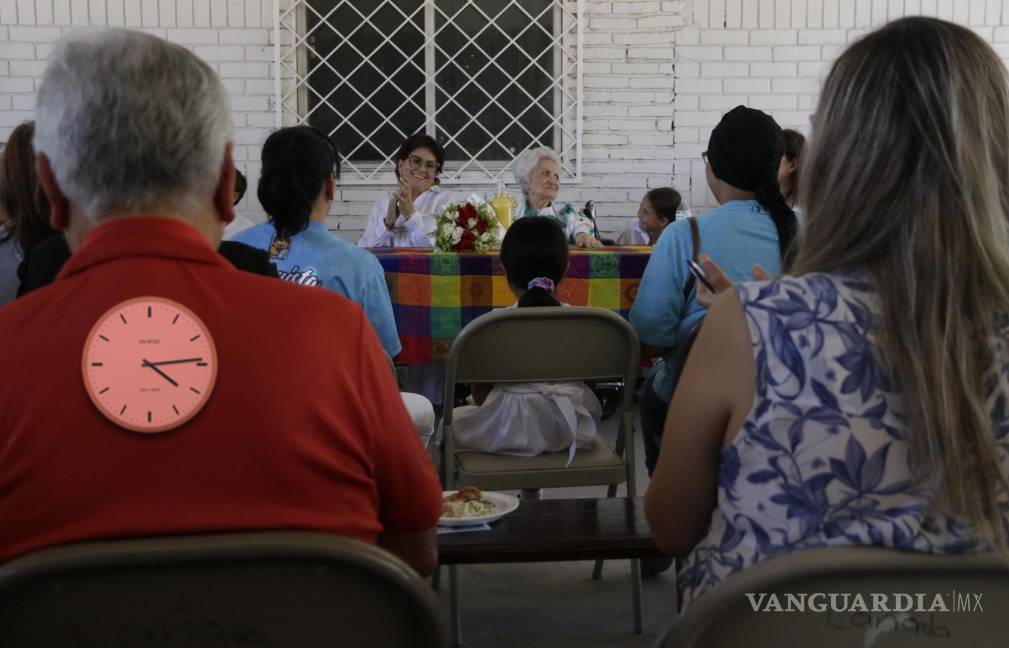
4:14
